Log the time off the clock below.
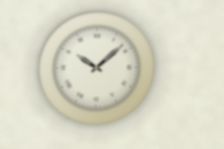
10:08
